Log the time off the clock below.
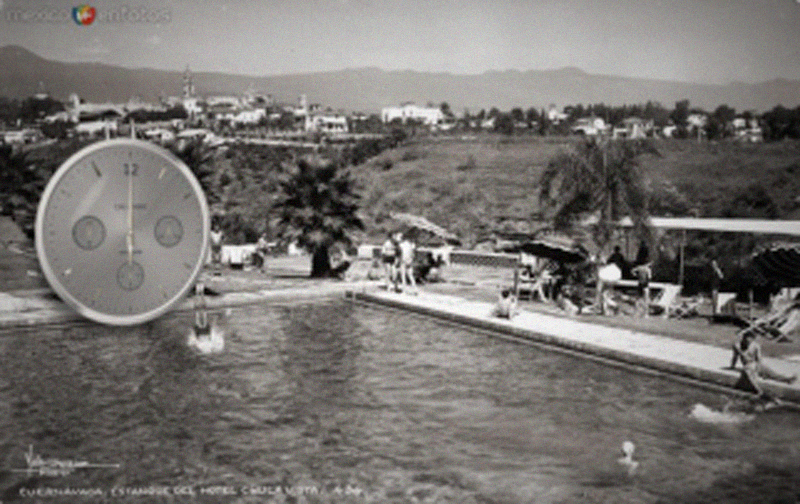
6:00
